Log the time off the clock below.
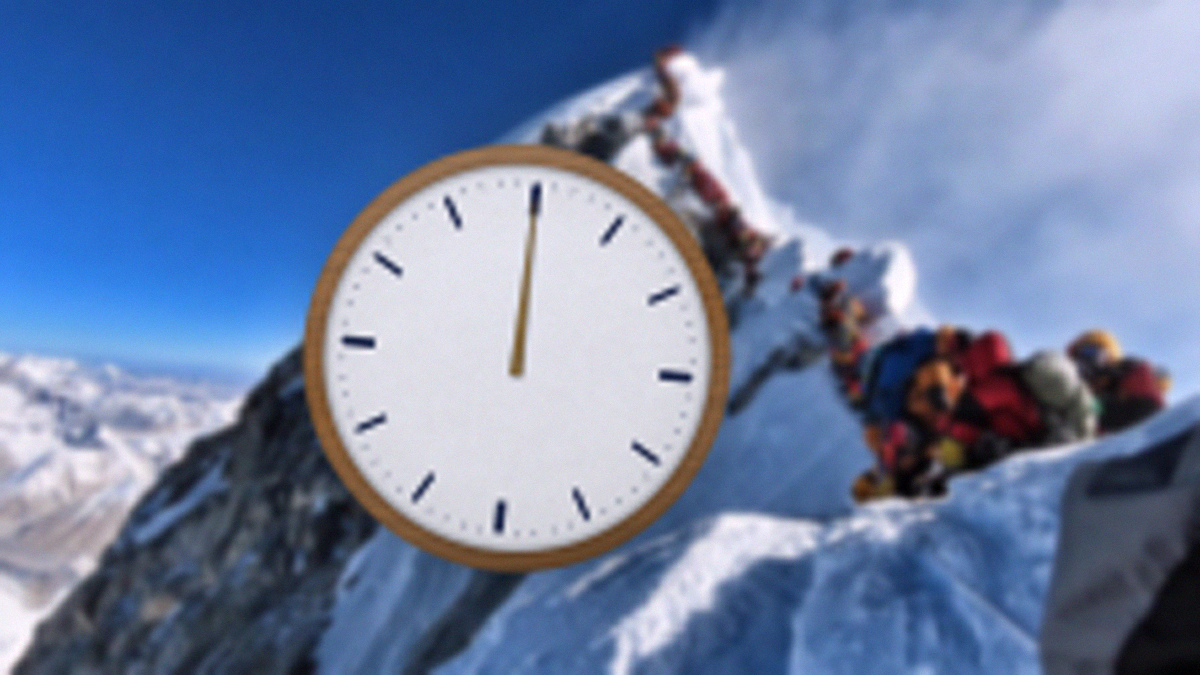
12:00
